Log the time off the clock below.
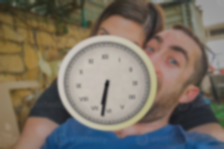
6:32
